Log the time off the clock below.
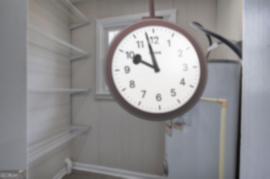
9:58
